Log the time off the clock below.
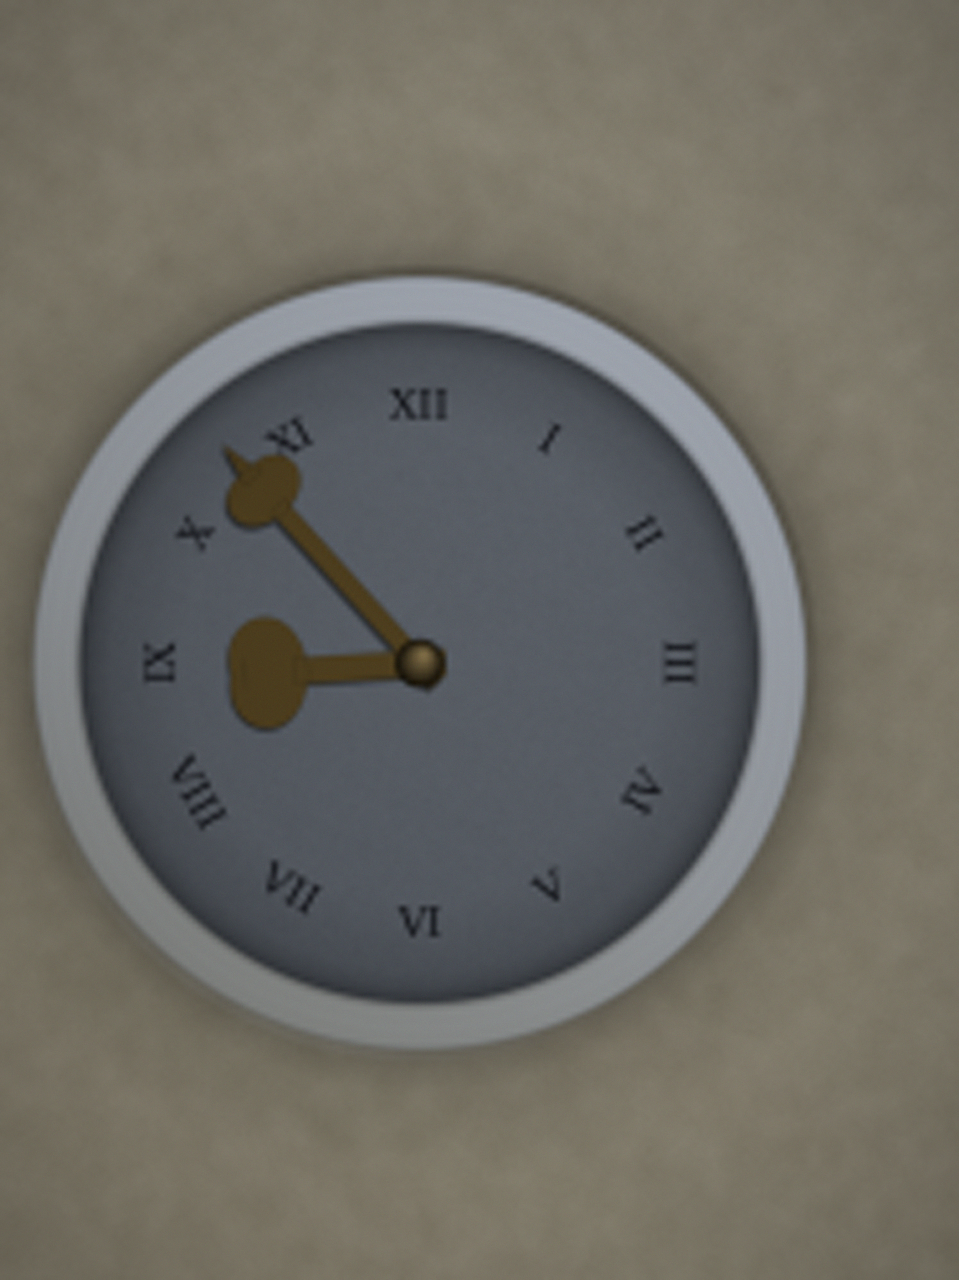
8:53
